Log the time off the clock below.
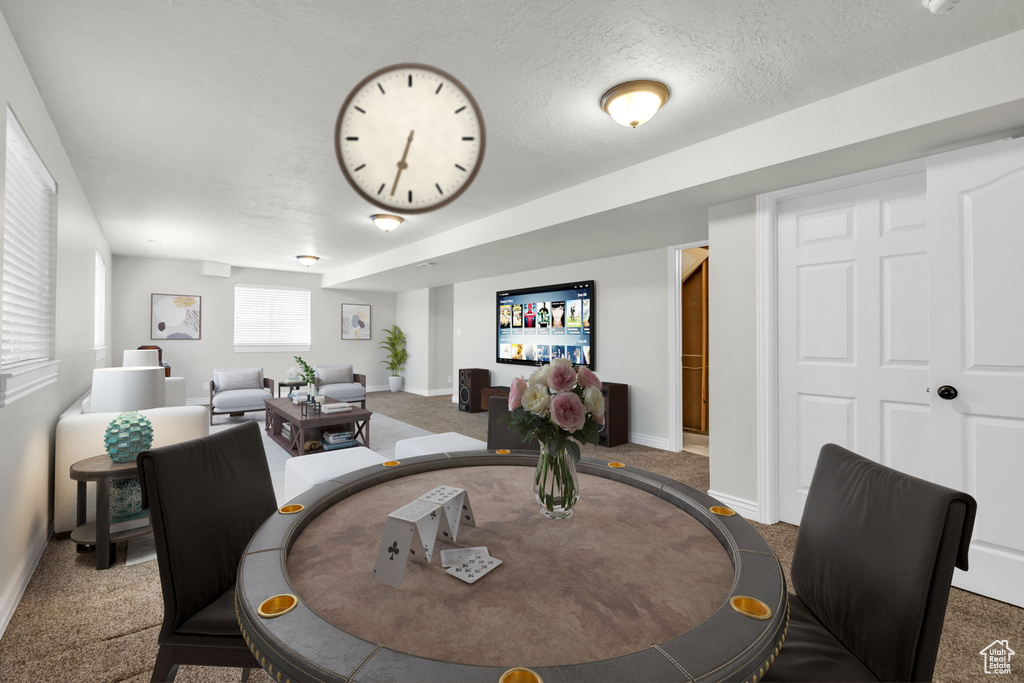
6:33
